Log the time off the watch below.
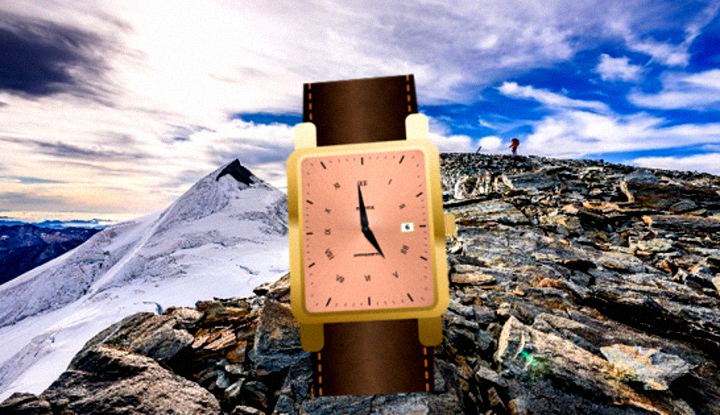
4:59
